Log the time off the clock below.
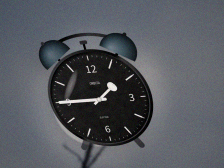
1:45
